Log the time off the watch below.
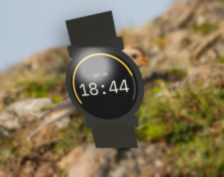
18:44
